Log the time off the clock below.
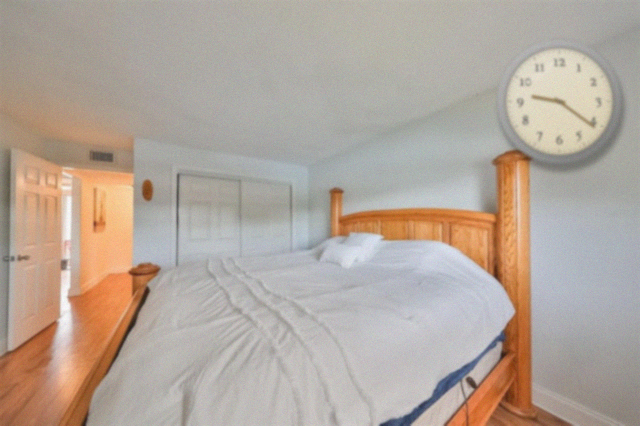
9:21
